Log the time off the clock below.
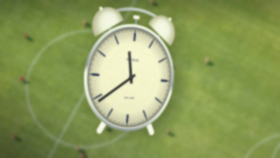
11:39
